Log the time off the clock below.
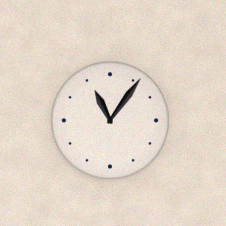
11:06
